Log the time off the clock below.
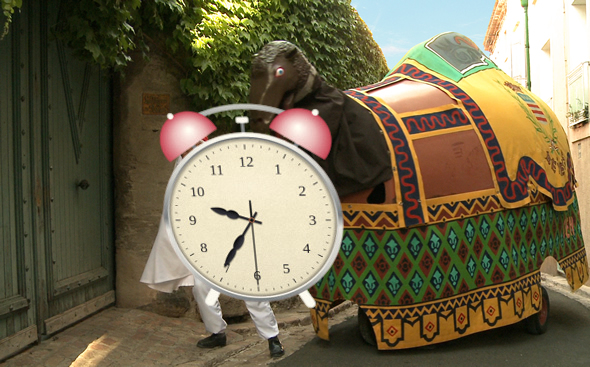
9:35:30
